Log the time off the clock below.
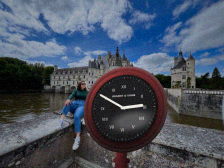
2:50
